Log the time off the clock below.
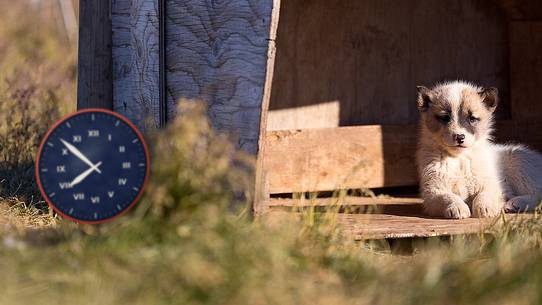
7:52
